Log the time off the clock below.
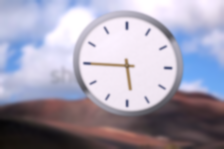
5:45
